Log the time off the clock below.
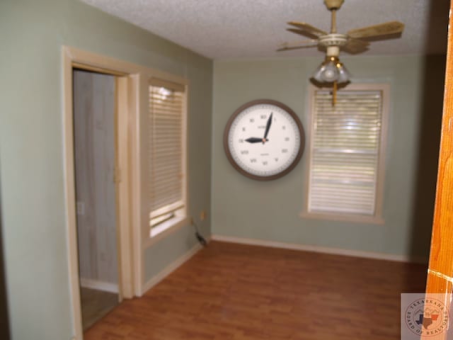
9:03
